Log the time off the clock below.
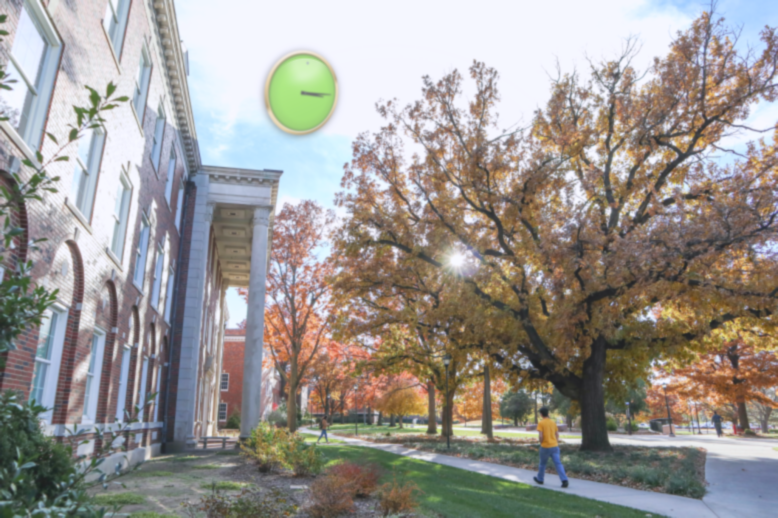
3:15
